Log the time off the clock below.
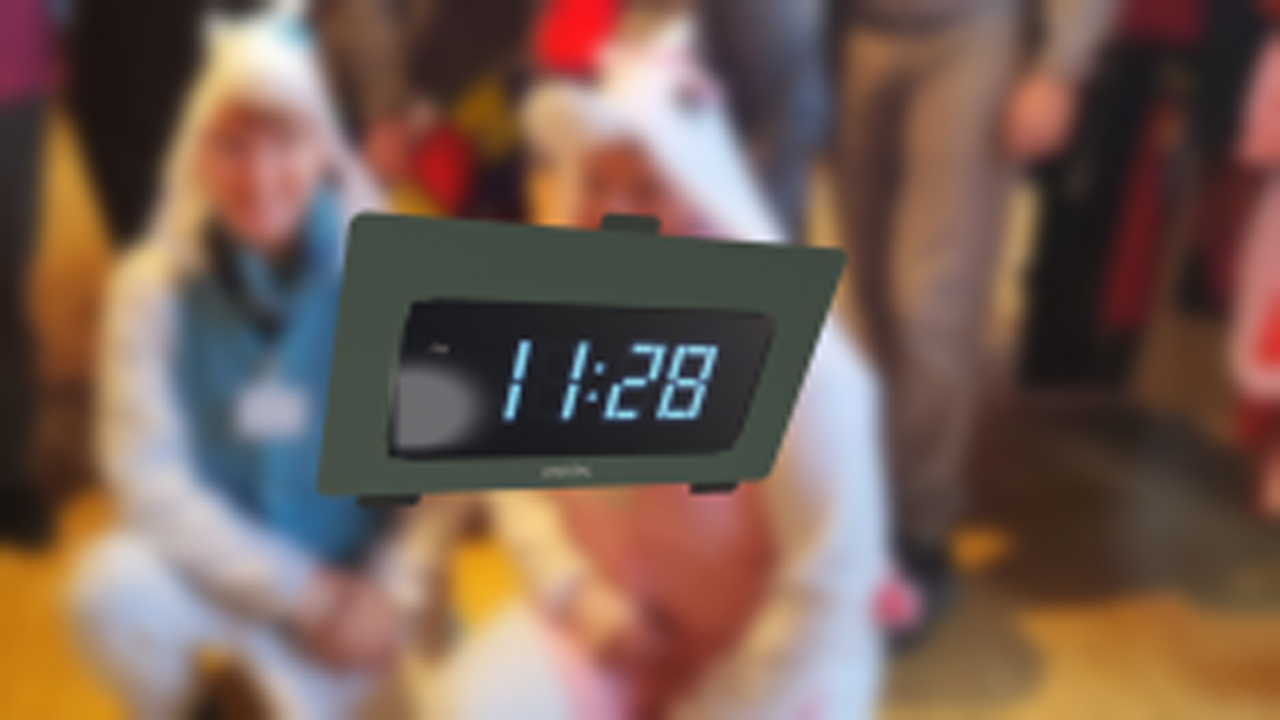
11:28
